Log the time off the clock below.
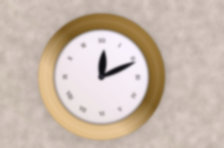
12:11
